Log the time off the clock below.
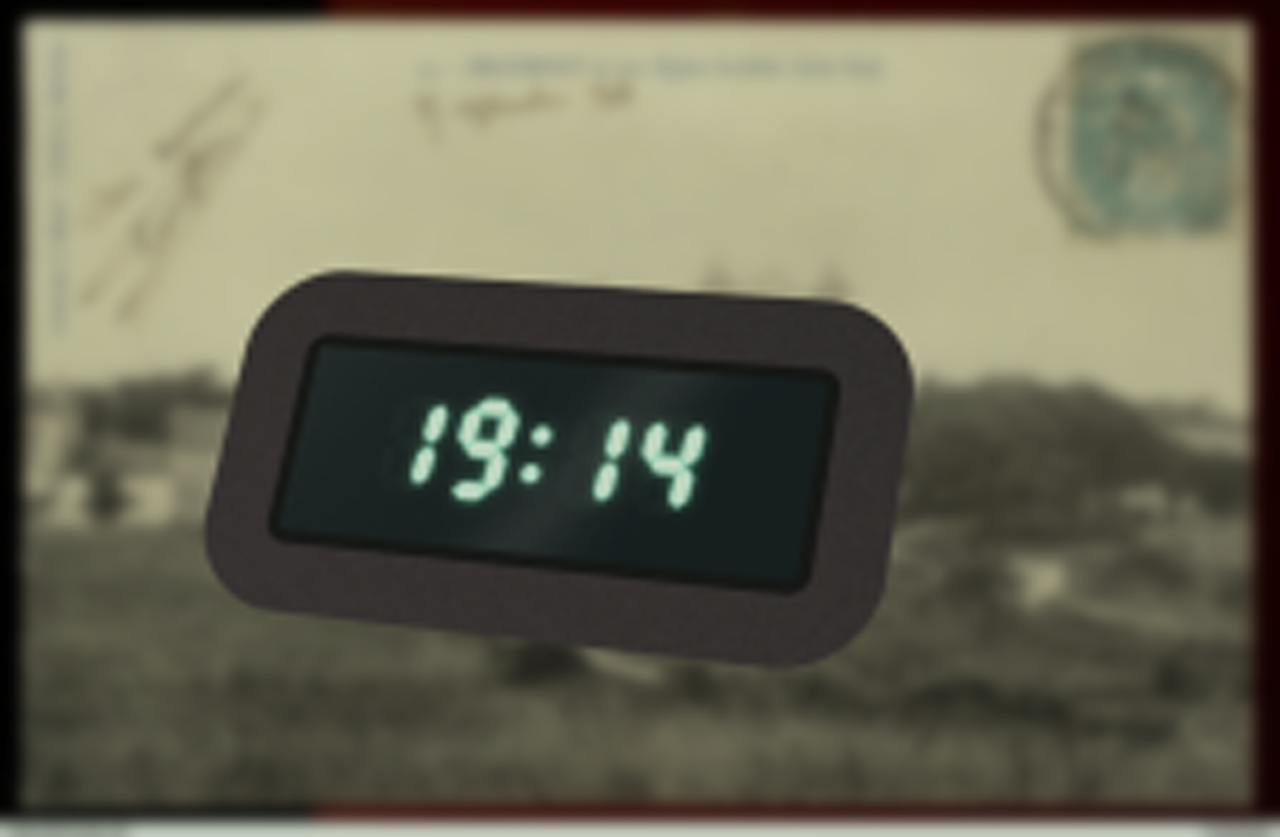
19:14
